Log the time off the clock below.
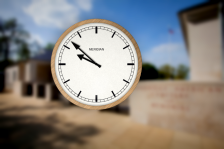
9:52
